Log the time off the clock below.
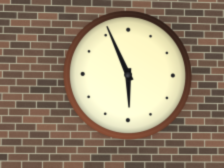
5:56
